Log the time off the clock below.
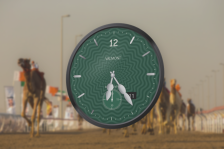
6:24
